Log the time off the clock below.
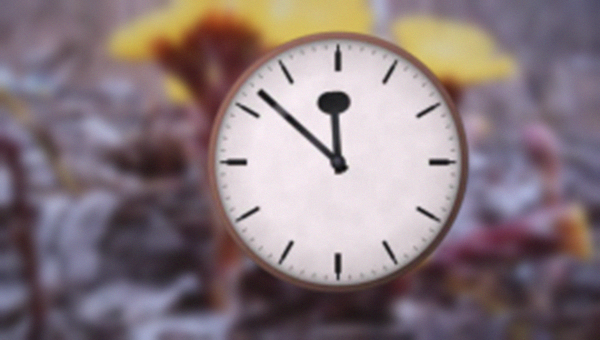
11:52
